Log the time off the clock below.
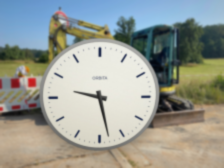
9:28
